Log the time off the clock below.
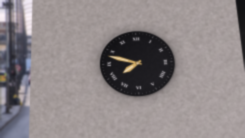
7:48
